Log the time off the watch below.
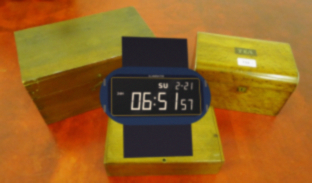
6:51:57
